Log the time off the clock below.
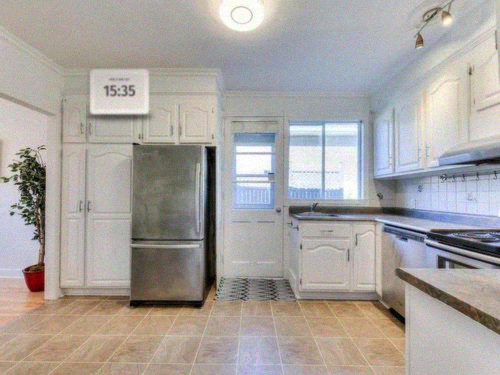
15:35
